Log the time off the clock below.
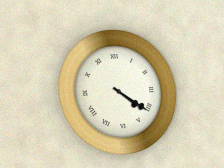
4:21
